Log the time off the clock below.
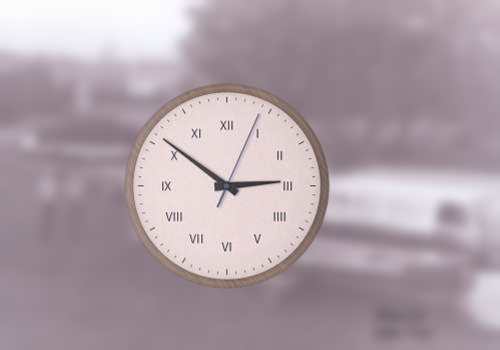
2:51:04
